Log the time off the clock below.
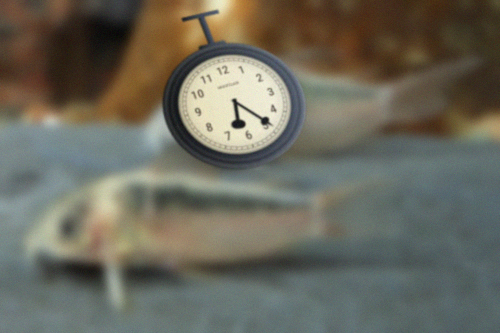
6:24
